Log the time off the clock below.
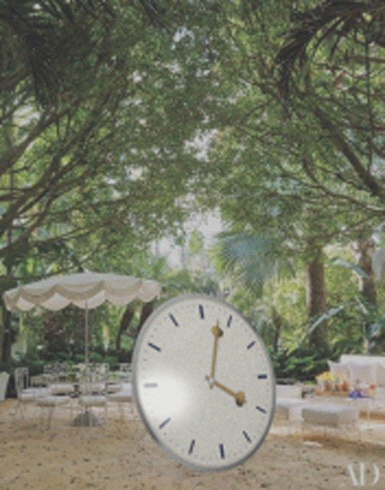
4:03
